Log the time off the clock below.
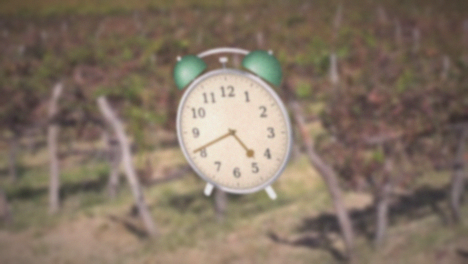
4:41
